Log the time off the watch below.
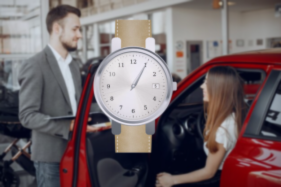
1:05
